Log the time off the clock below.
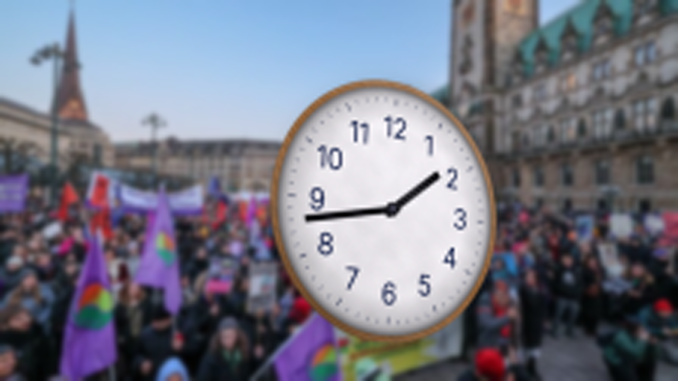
1:43
